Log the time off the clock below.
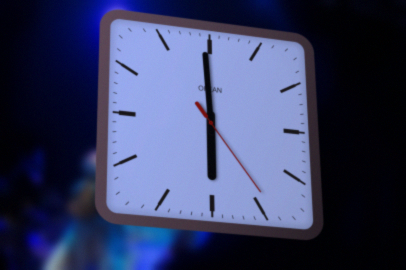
5:59:24
